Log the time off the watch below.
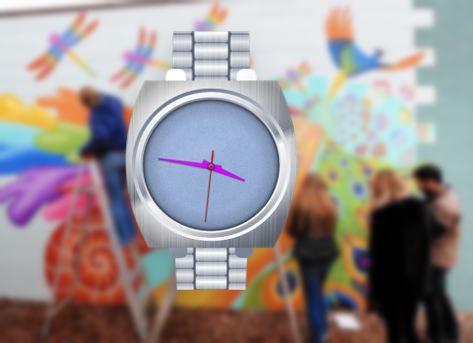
3:46:31
